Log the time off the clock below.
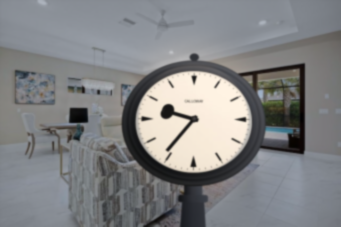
9:36
